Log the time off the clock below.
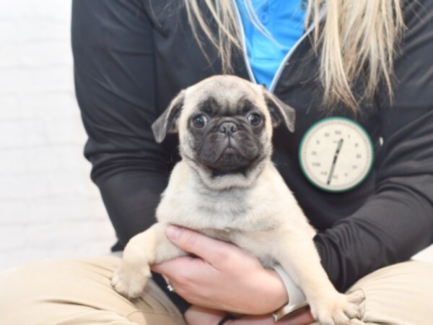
12:32
